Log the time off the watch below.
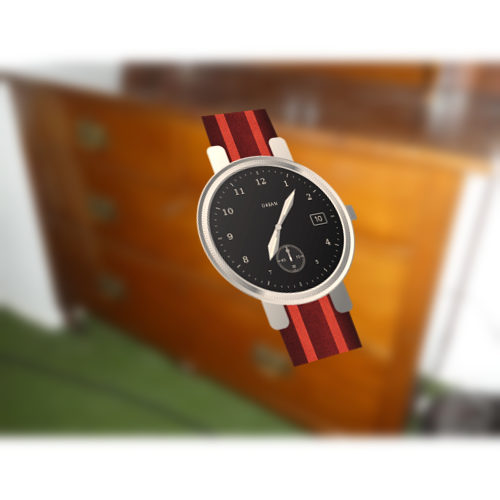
7:07
